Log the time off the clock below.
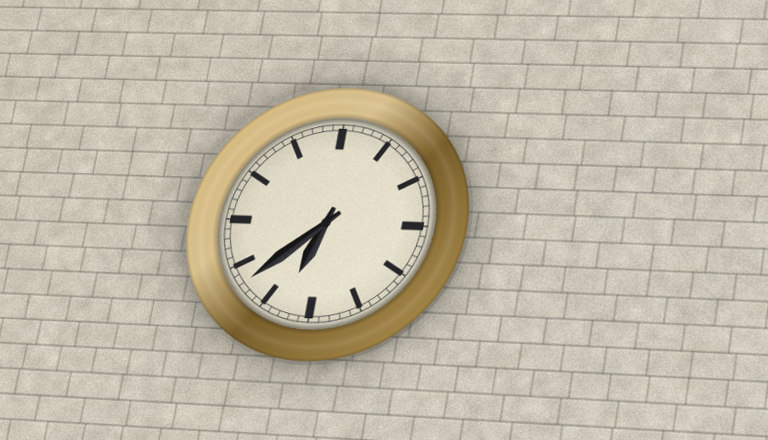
6:38
